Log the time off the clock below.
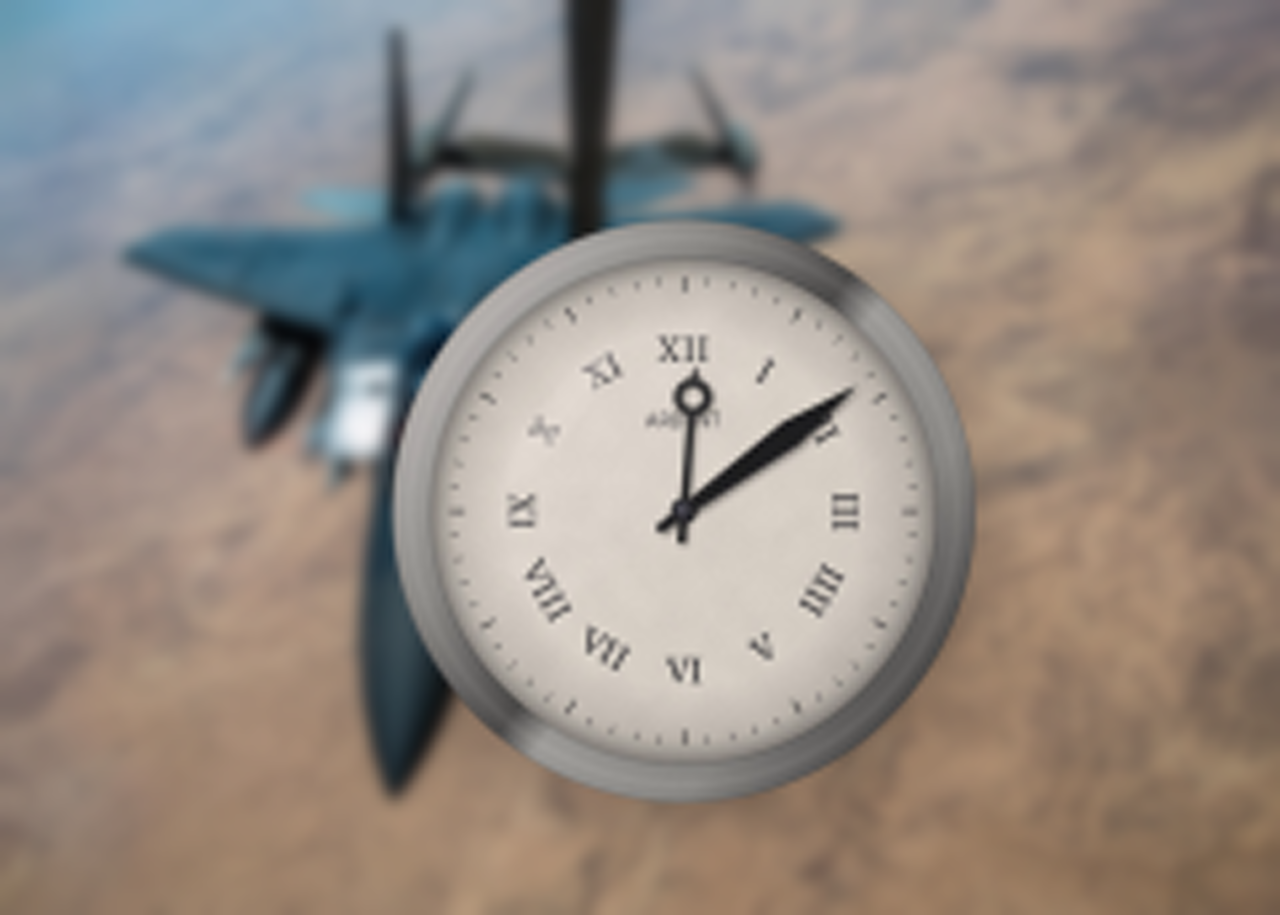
12:09
